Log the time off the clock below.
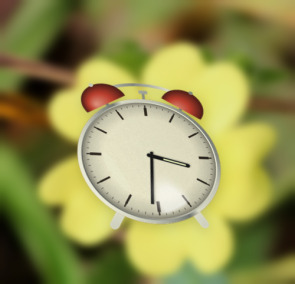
3:31
